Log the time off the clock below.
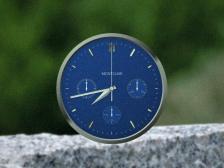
7:43
